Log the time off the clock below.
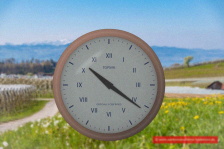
10:21
